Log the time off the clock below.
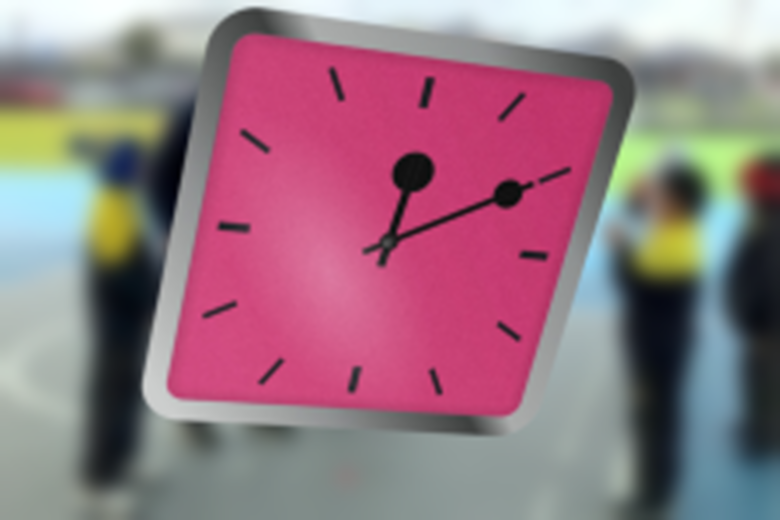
12:10
